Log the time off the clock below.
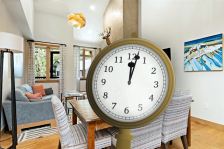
12:02
